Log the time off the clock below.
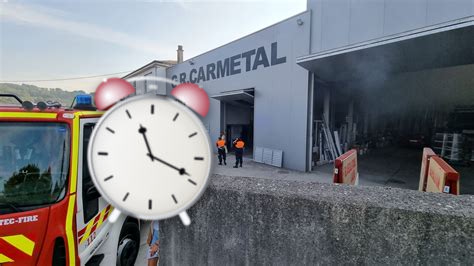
11:19
